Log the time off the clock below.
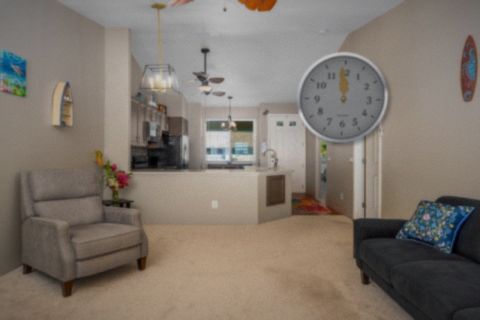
11:59
